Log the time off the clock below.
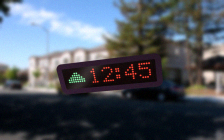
12:45
